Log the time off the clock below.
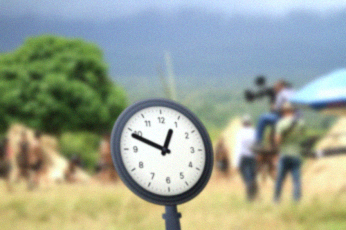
12:49
